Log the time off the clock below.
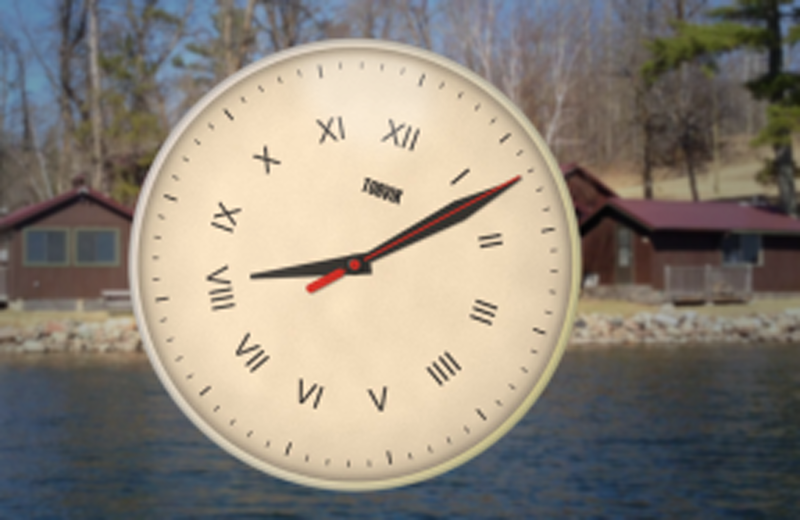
8:07:07
